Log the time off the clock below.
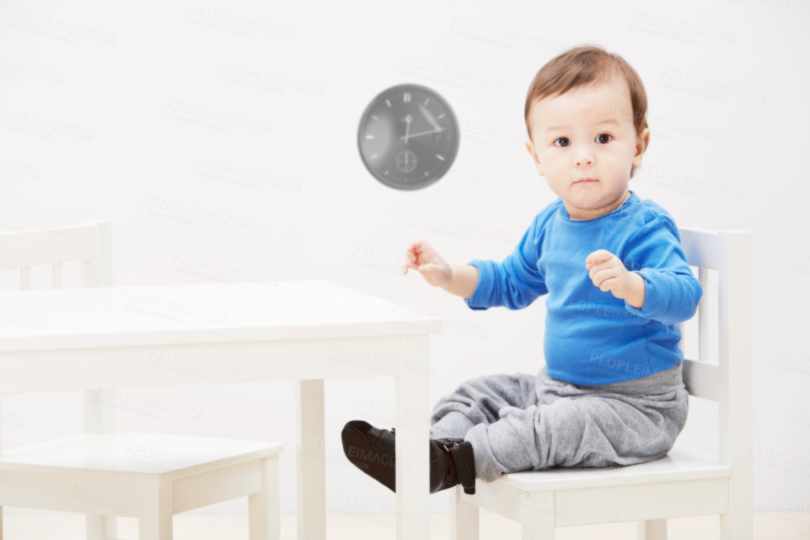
12:13
